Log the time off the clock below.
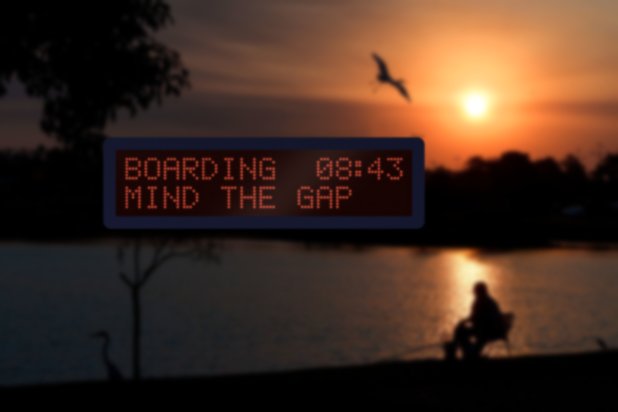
8:43
